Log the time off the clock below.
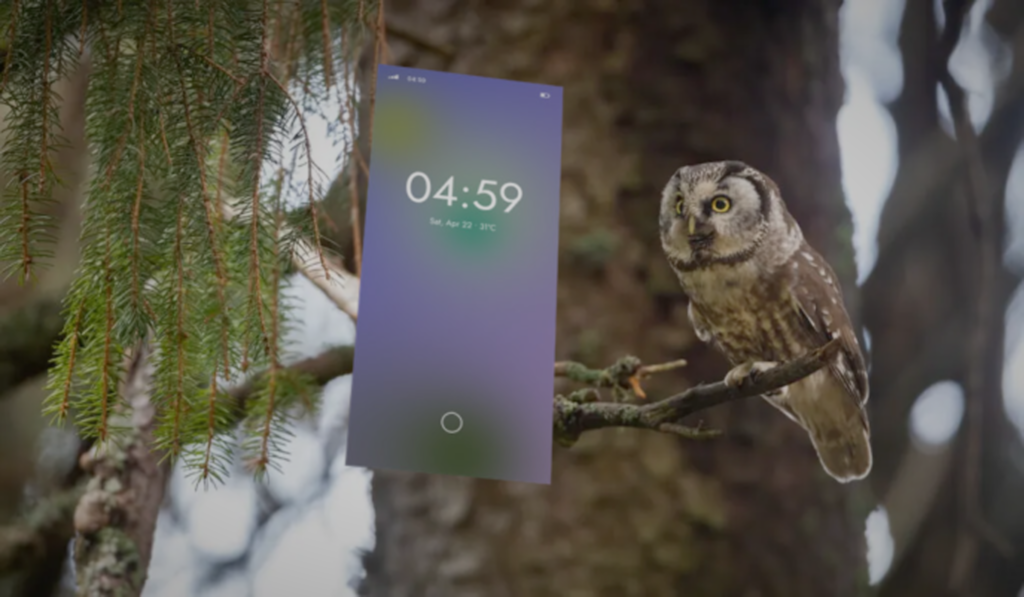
4:59
